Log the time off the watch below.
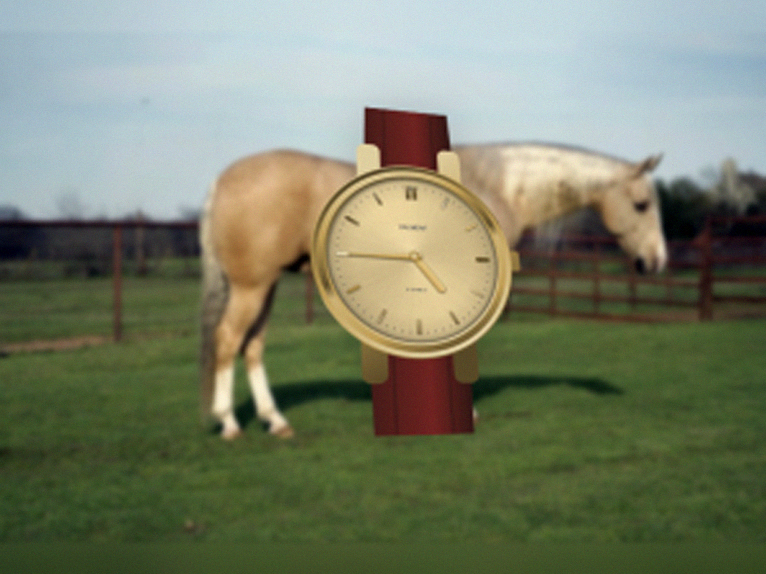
4:45
